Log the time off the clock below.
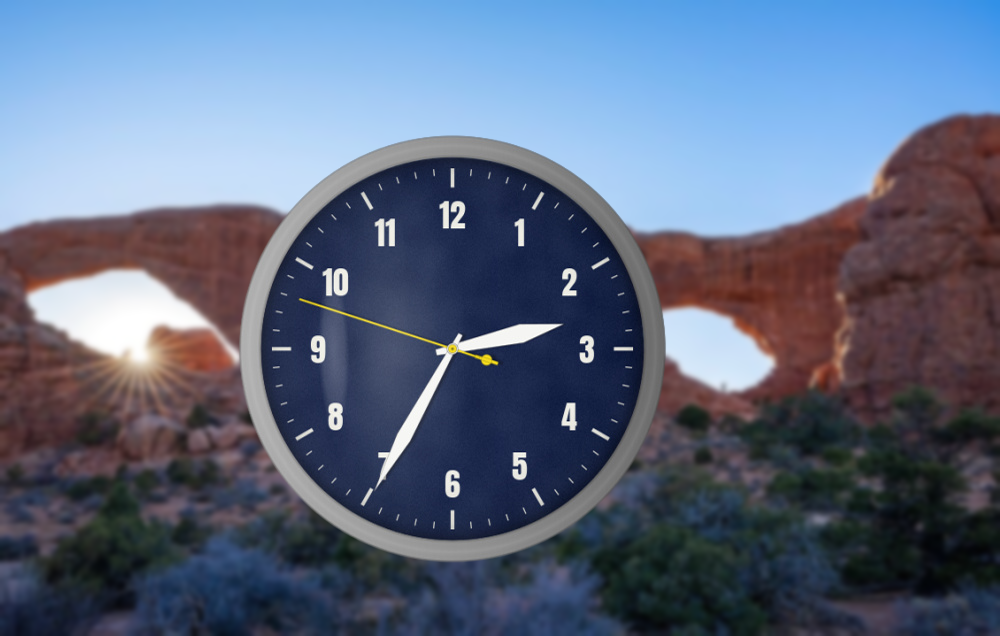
2:34:48
